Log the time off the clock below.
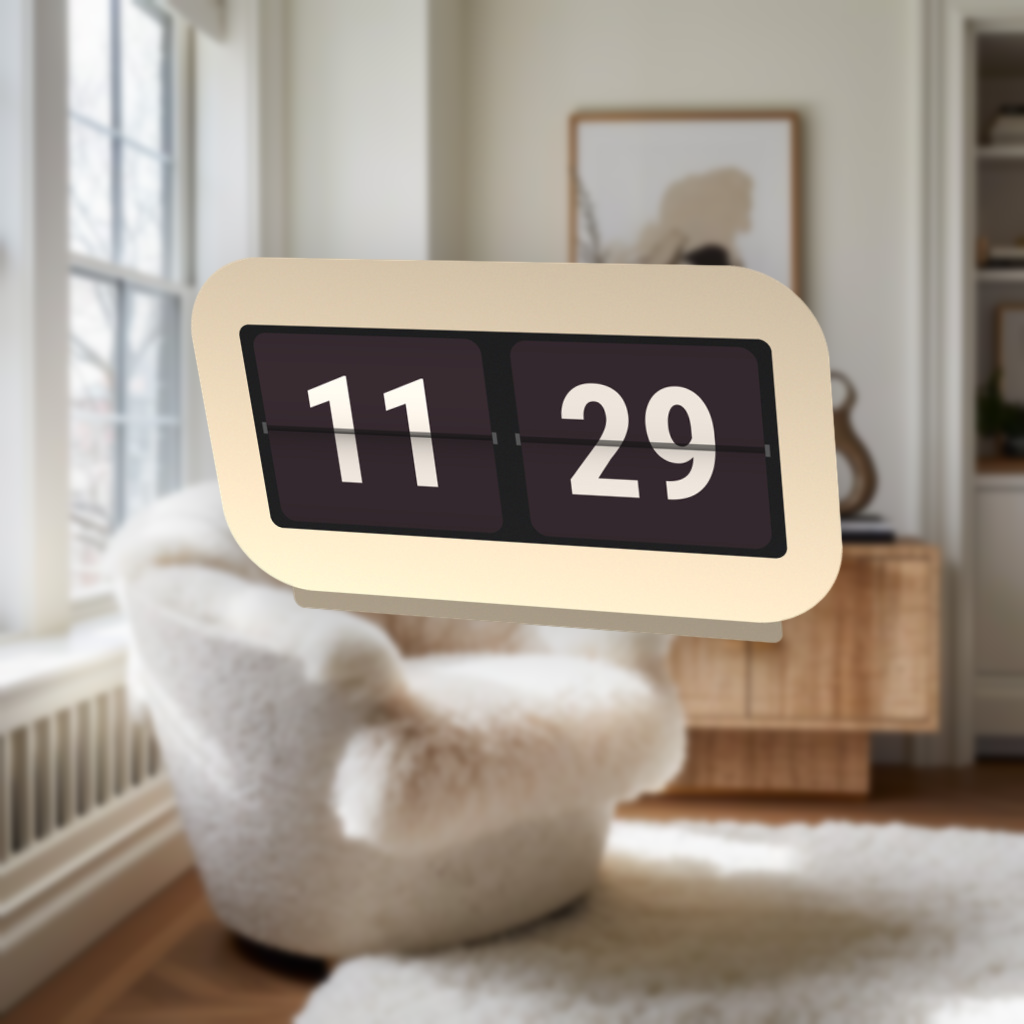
11:29
